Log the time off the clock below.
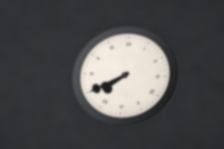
7:40
